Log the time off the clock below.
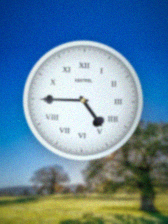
4:45
